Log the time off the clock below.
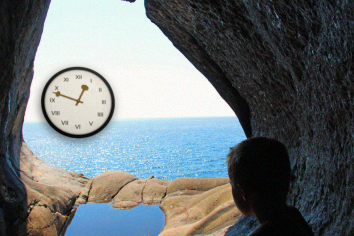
12:48
